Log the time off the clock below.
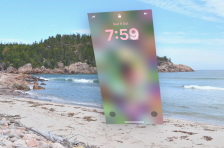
7:59
